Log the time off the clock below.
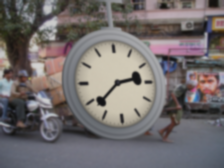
2:38
